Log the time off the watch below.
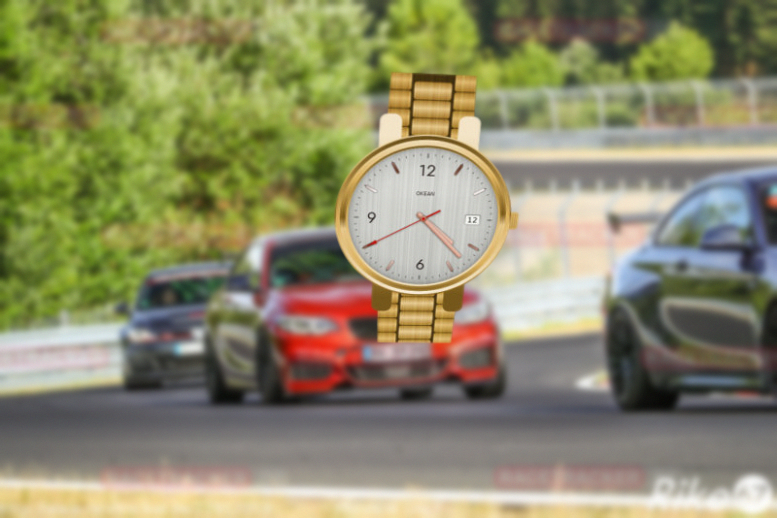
4:22:40
